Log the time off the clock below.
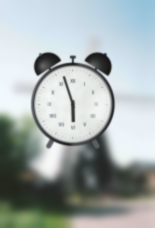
5:57
